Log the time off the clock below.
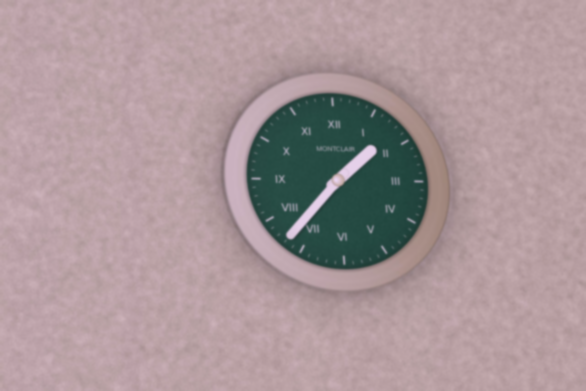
1:37
